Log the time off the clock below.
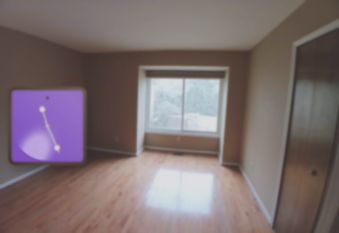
11:26
